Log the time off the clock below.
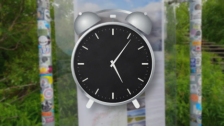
5:06
